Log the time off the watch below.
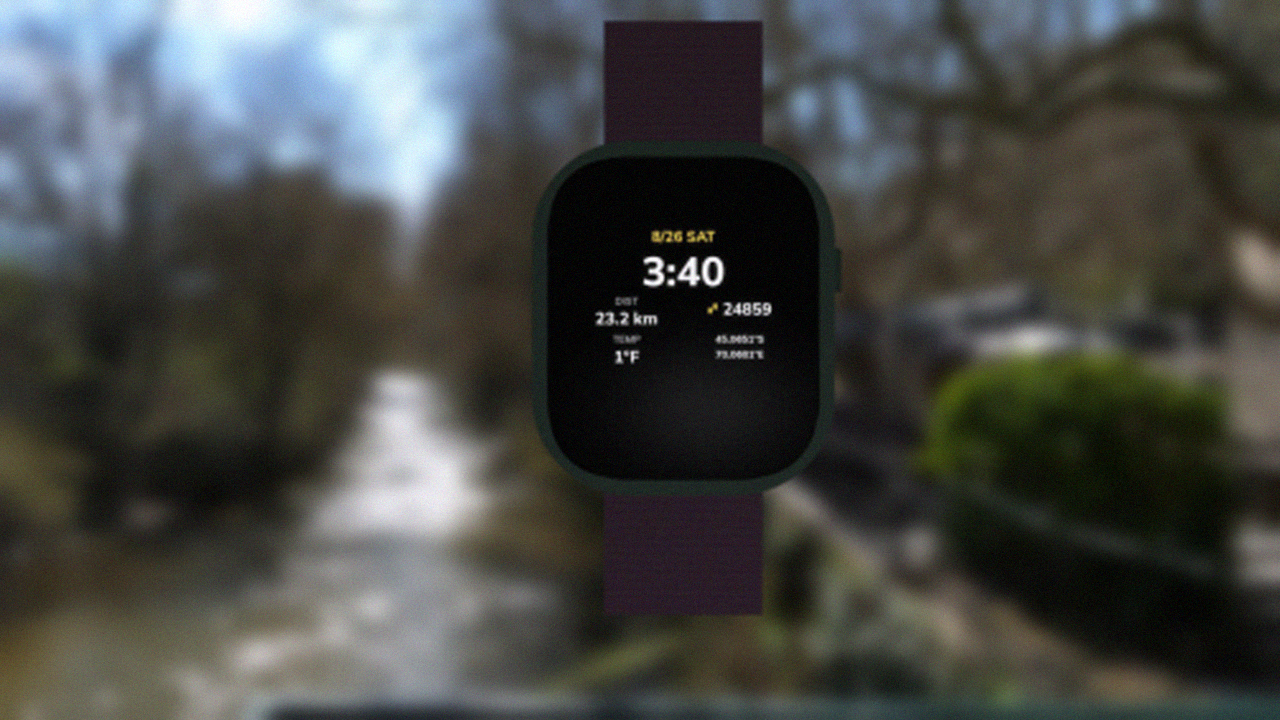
3:40
